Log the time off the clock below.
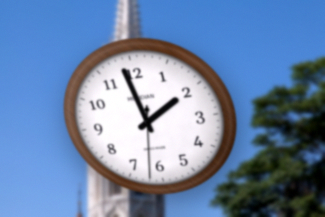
1:58:32
